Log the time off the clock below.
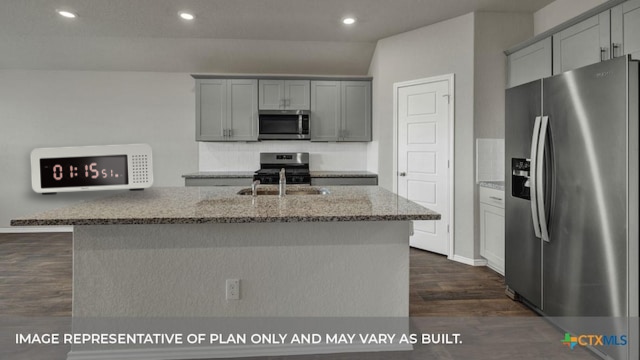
1:15
